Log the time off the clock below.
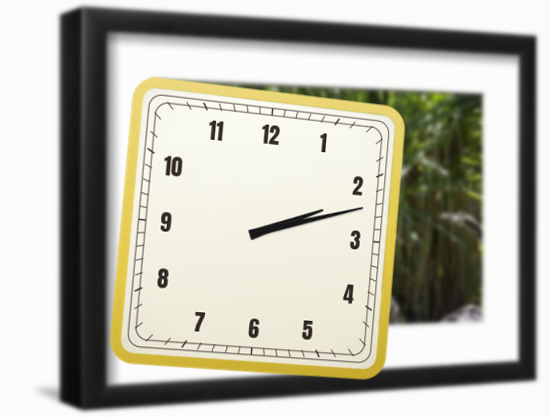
2:12
